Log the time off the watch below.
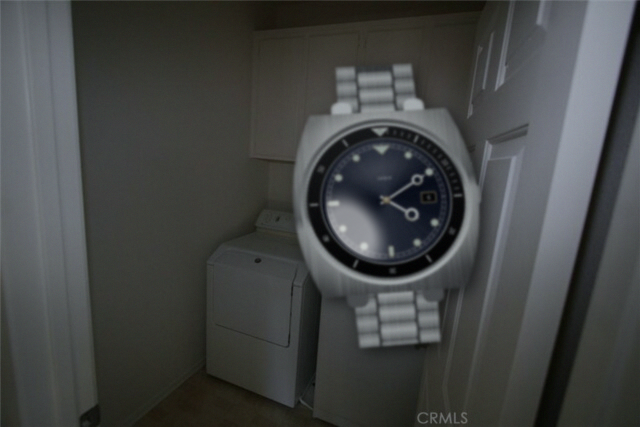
4:10
